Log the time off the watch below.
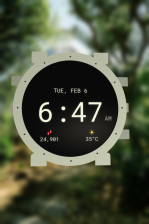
6:47
